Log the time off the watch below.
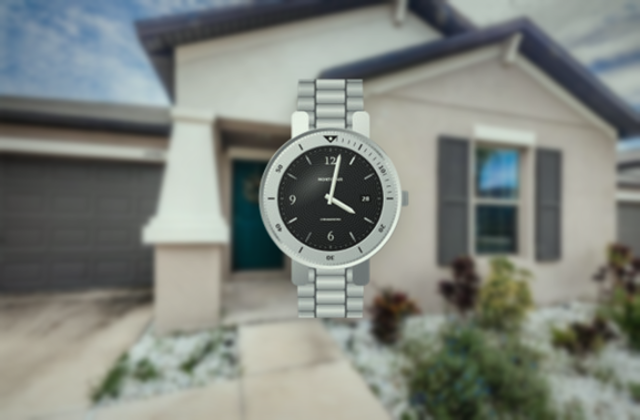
4:02
